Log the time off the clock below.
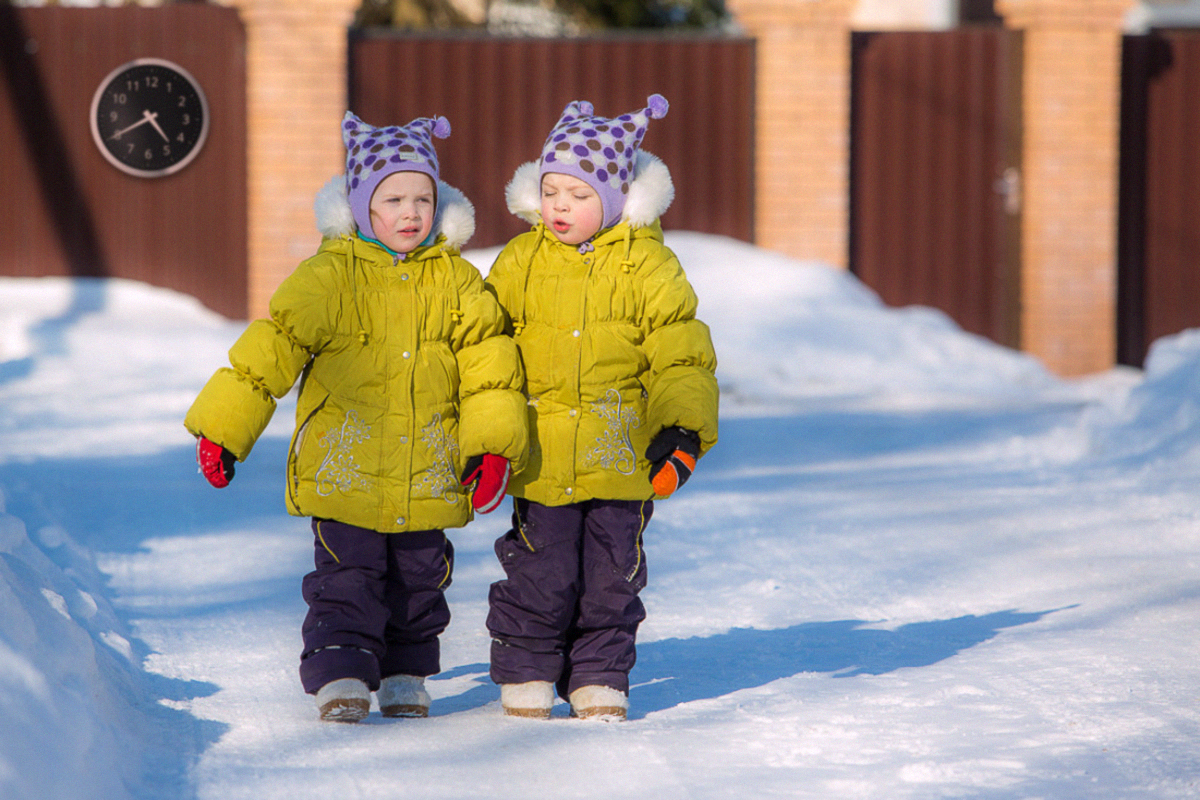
4:40
